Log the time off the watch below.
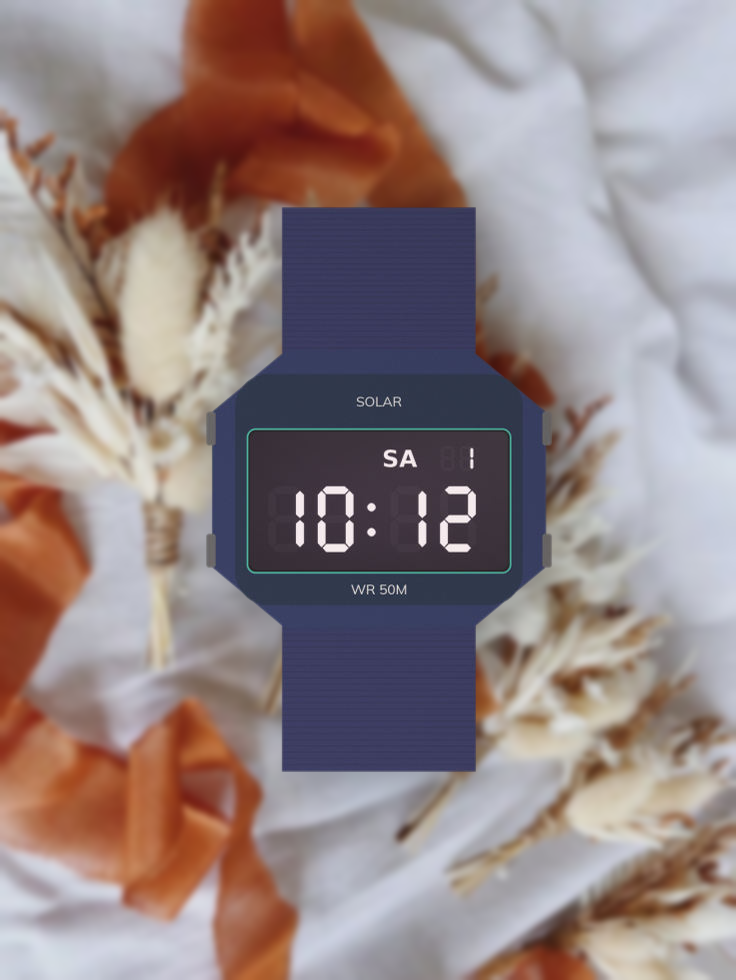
10:12
